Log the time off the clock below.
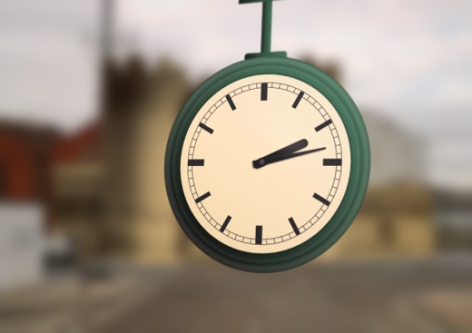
2:13
